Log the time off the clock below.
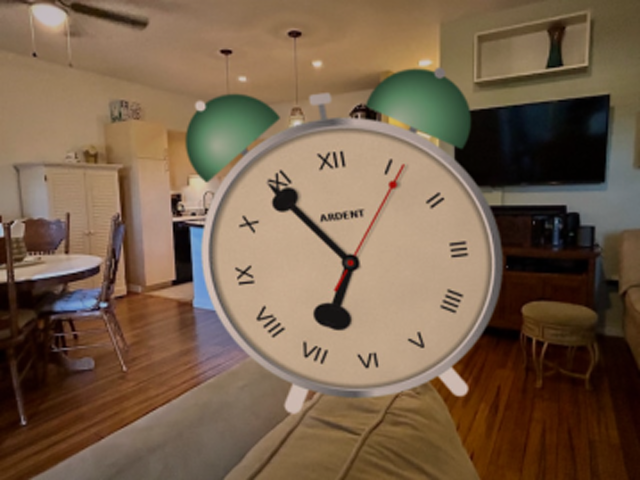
6:54:06
